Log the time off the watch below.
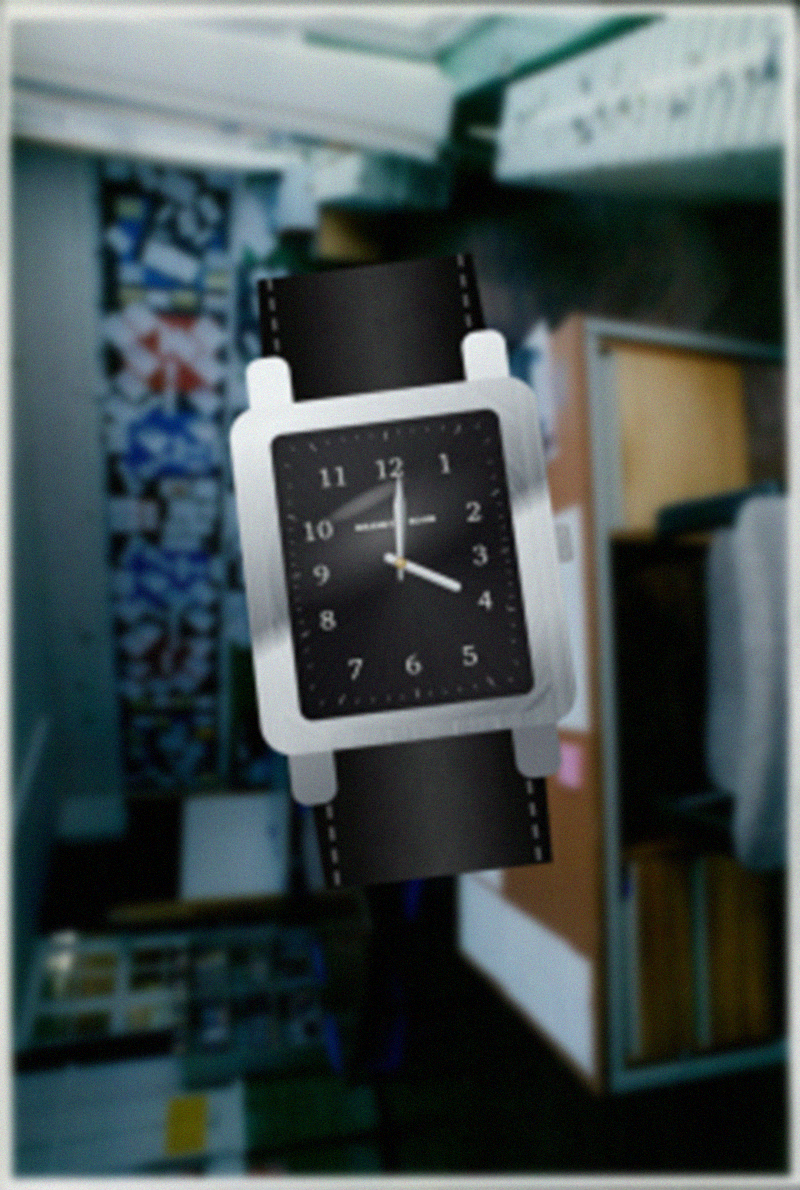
4:01
